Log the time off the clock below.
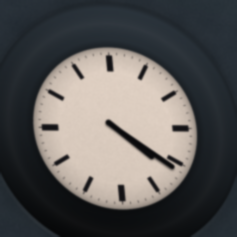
4:21
